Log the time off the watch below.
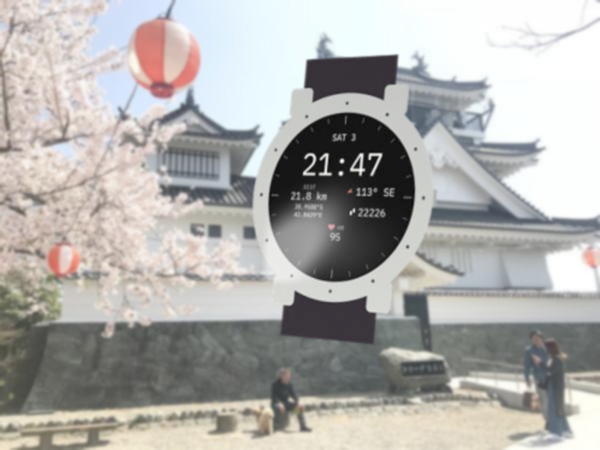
21:47
